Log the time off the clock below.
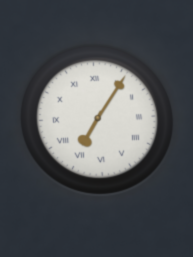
7:06
